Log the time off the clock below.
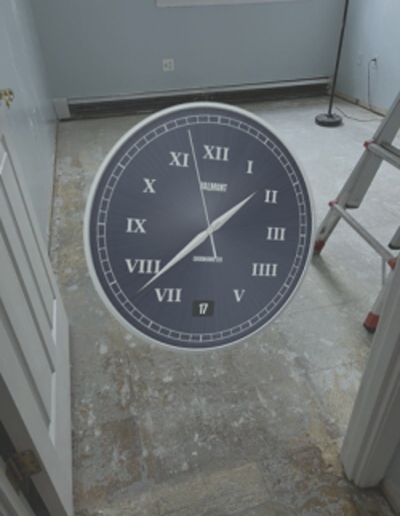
1:37:57
